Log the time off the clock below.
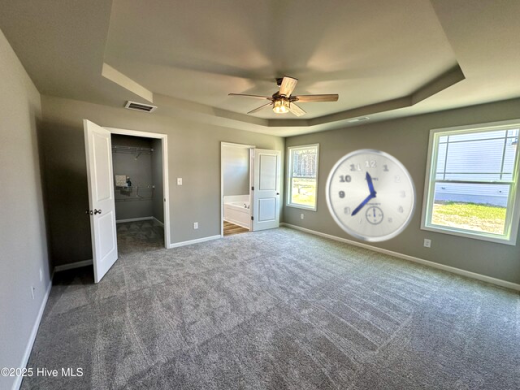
11:38
